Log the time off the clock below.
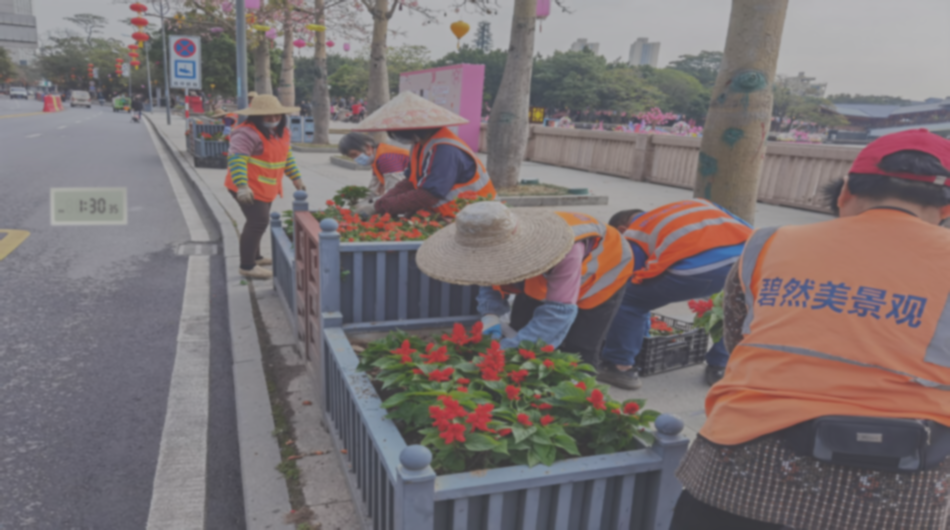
1:30
